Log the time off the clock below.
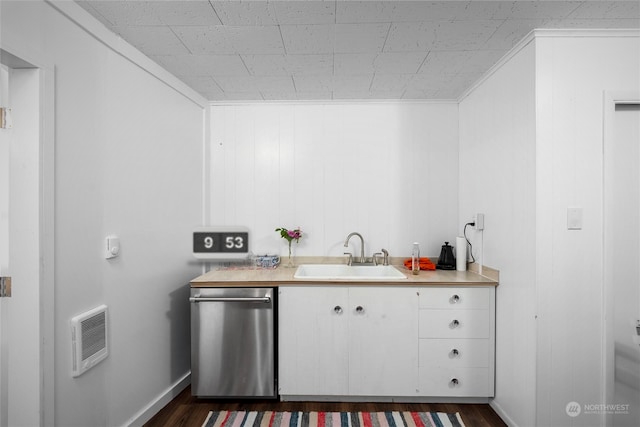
9:53
